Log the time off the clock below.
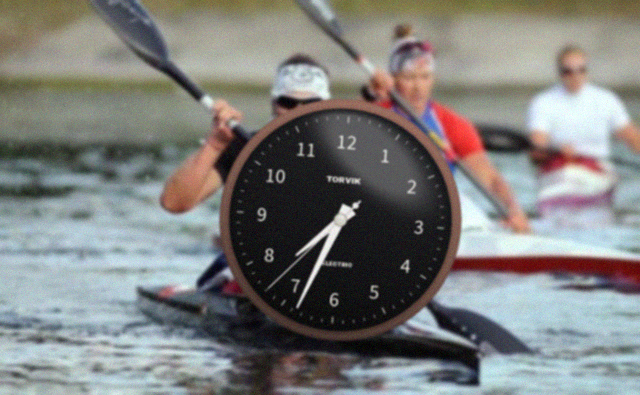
7:33:37
